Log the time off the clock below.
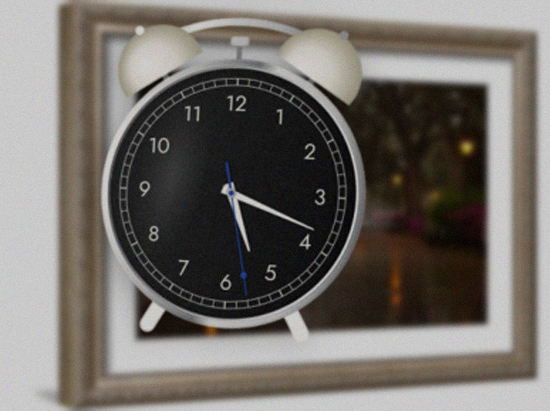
5:18:28
